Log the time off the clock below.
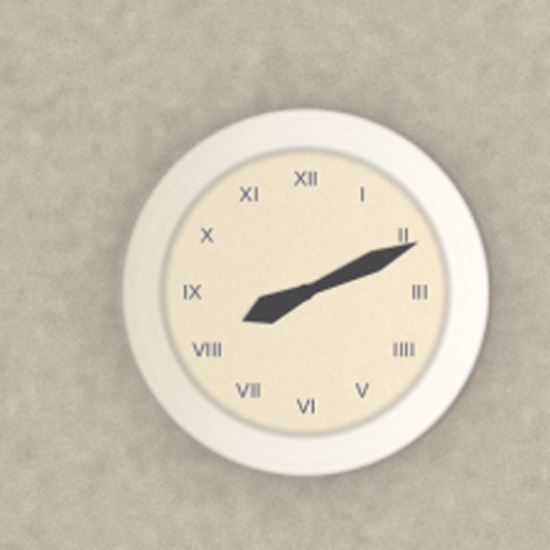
8:11
